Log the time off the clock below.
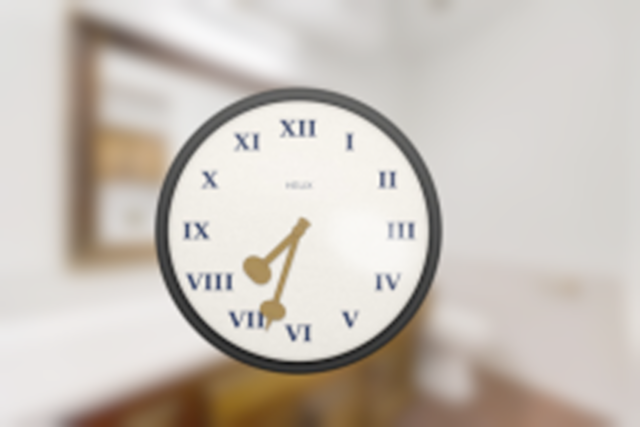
7:33
